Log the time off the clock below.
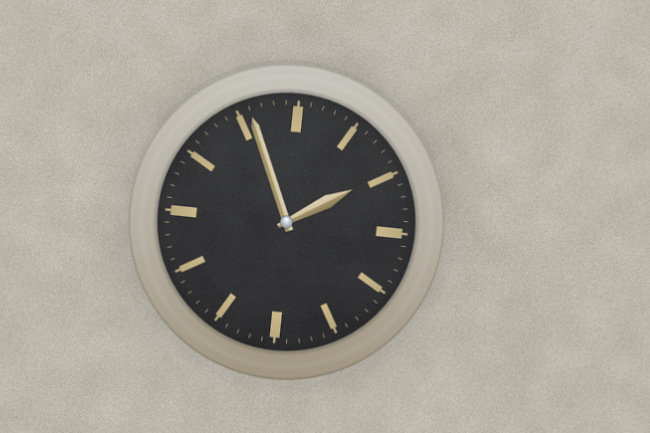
1:56
